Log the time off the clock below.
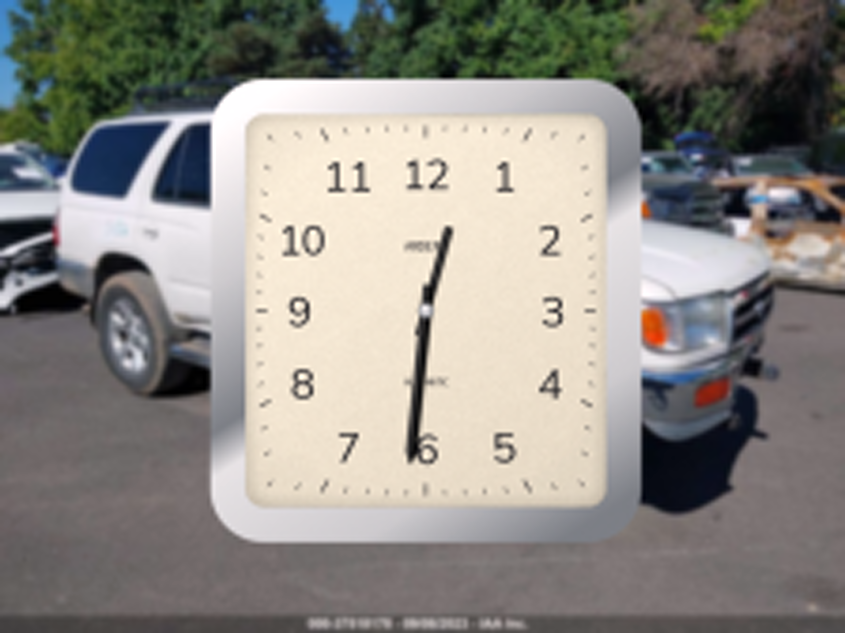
12:31
